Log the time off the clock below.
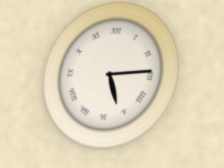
5:14
